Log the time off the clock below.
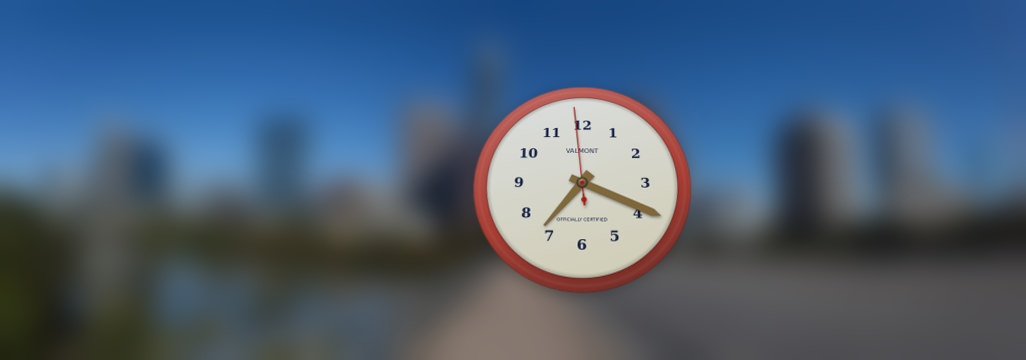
7:18:59
